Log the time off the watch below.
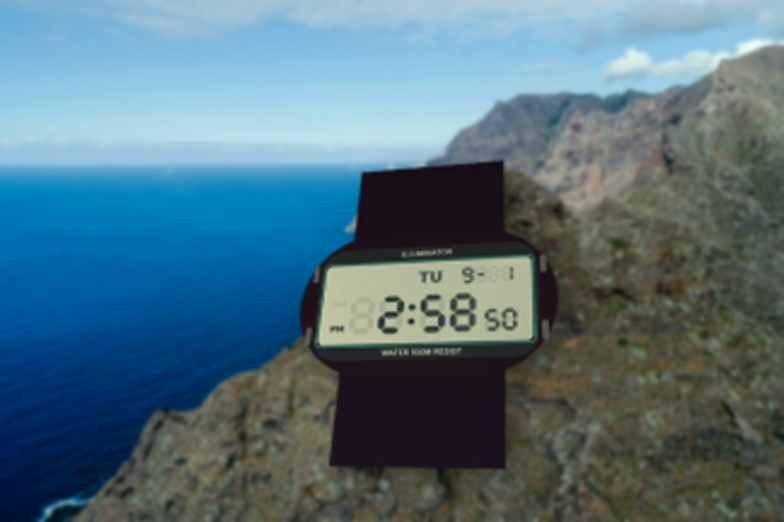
2:58:50
